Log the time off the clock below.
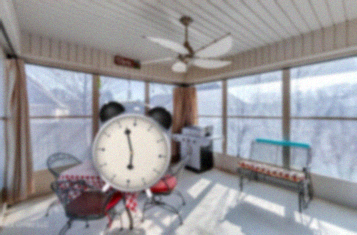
5:57
